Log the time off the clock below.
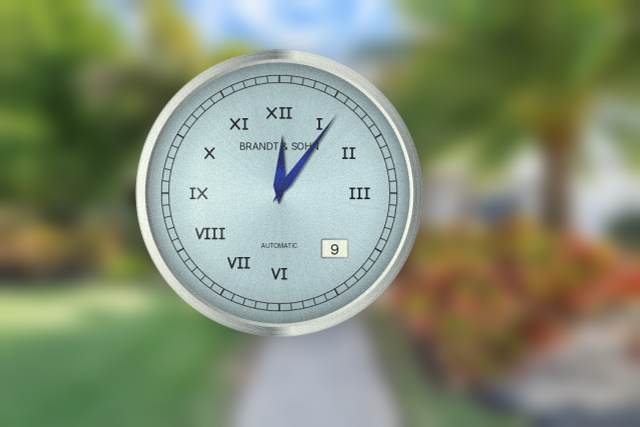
12:06
